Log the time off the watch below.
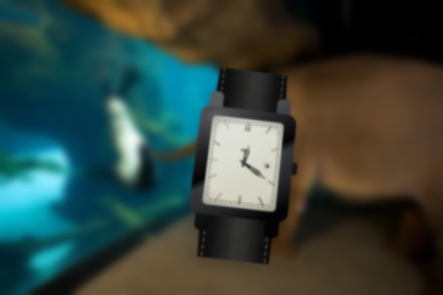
12:20
